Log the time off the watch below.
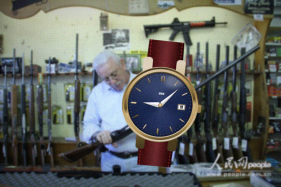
9:07
